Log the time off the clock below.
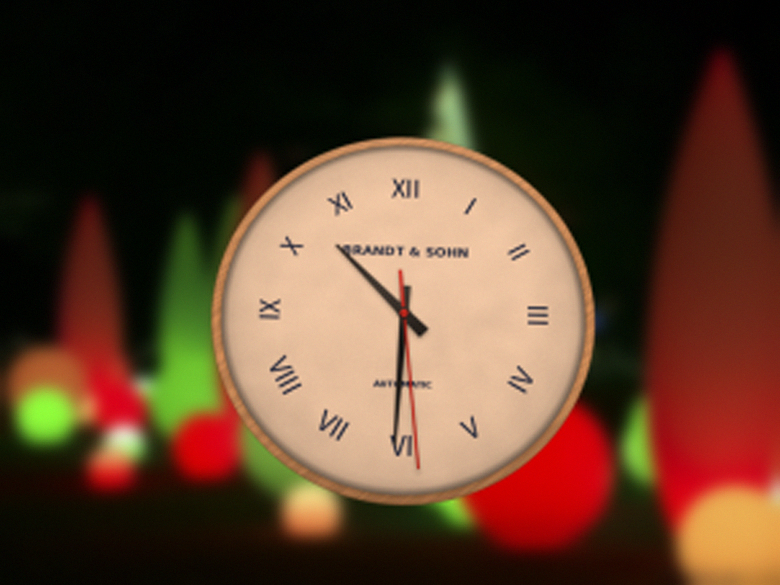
10:30:29
